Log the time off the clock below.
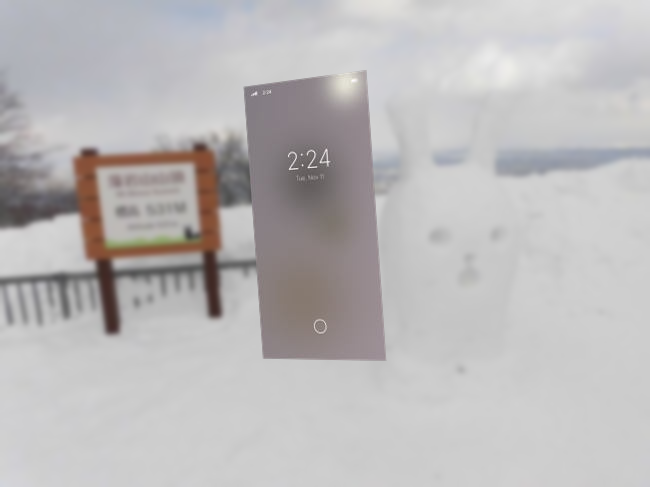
2:24
